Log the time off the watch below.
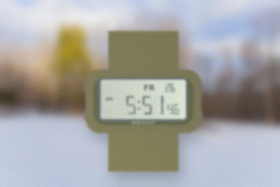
5:51
